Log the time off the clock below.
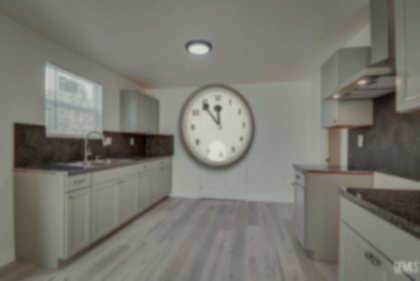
11:54
